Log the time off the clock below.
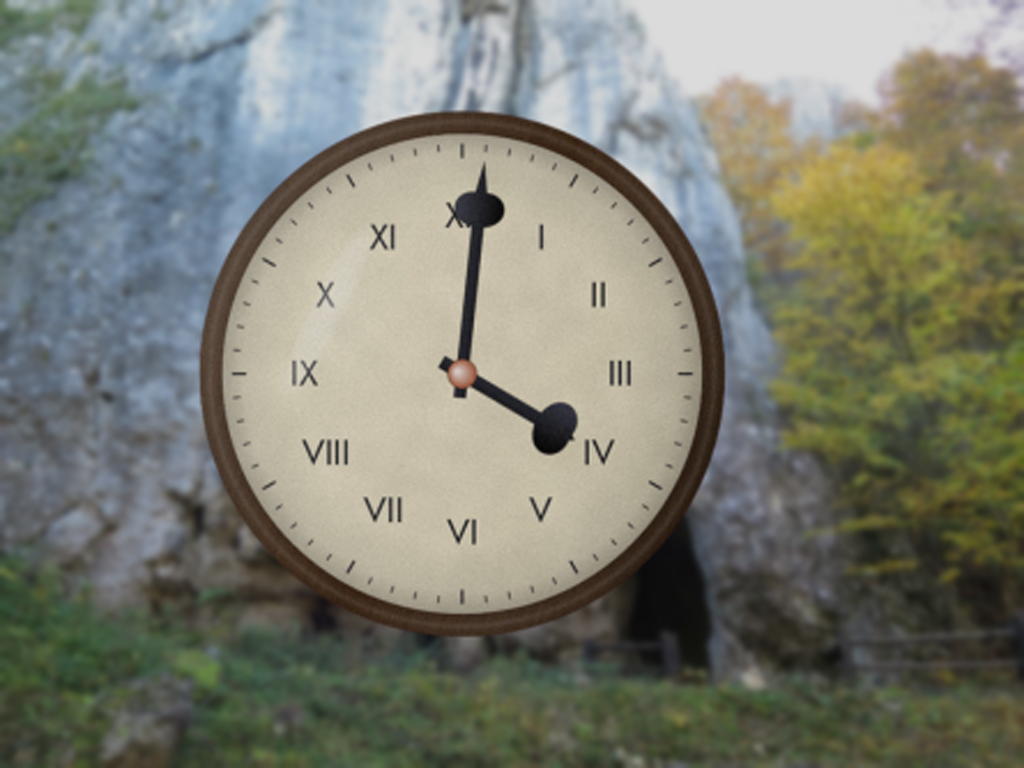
4:01
